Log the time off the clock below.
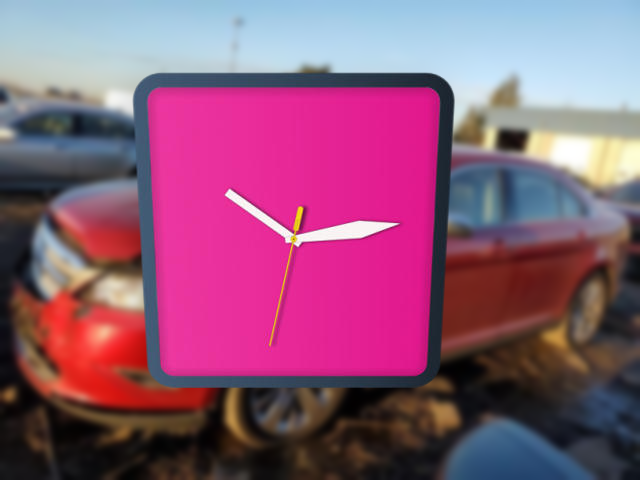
10:13:32
